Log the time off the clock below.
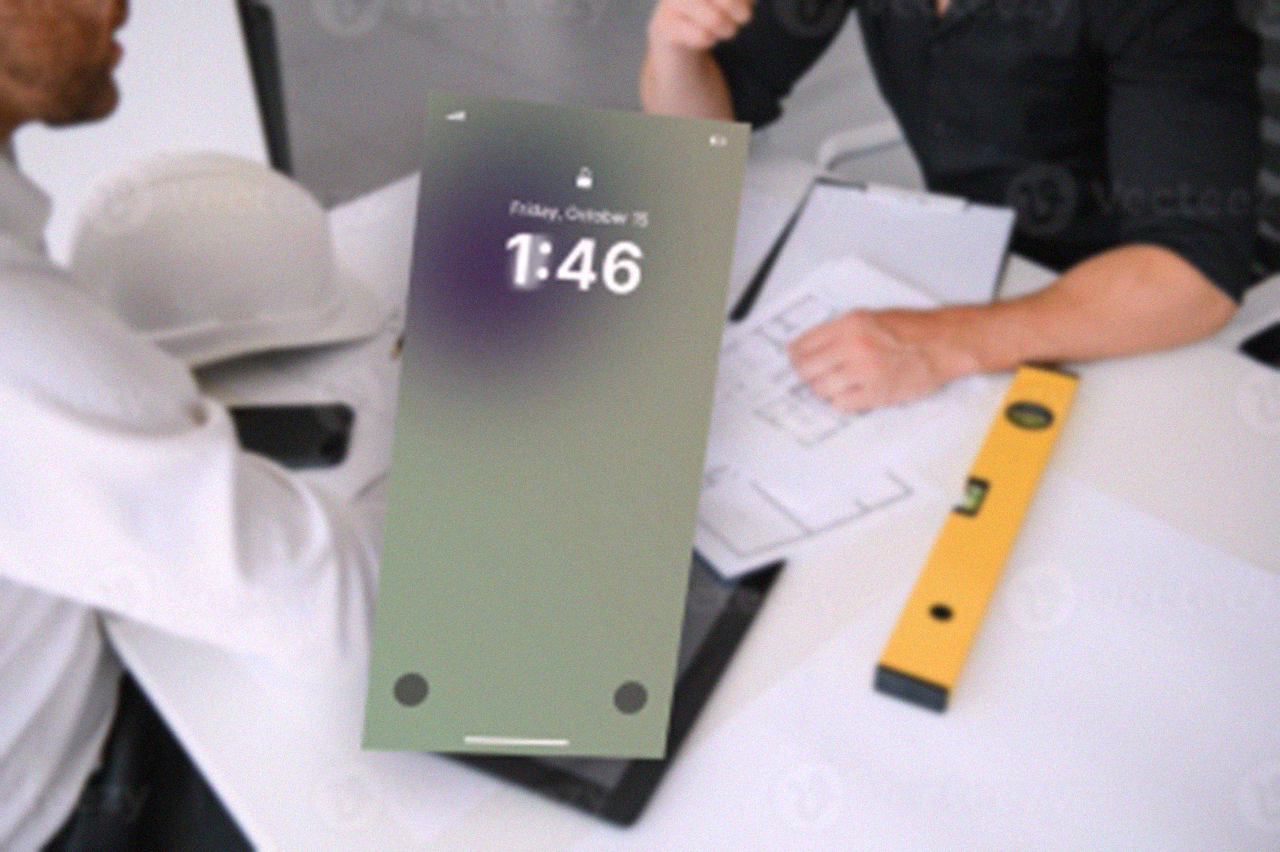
1:46
